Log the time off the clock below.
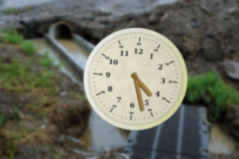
4:27
